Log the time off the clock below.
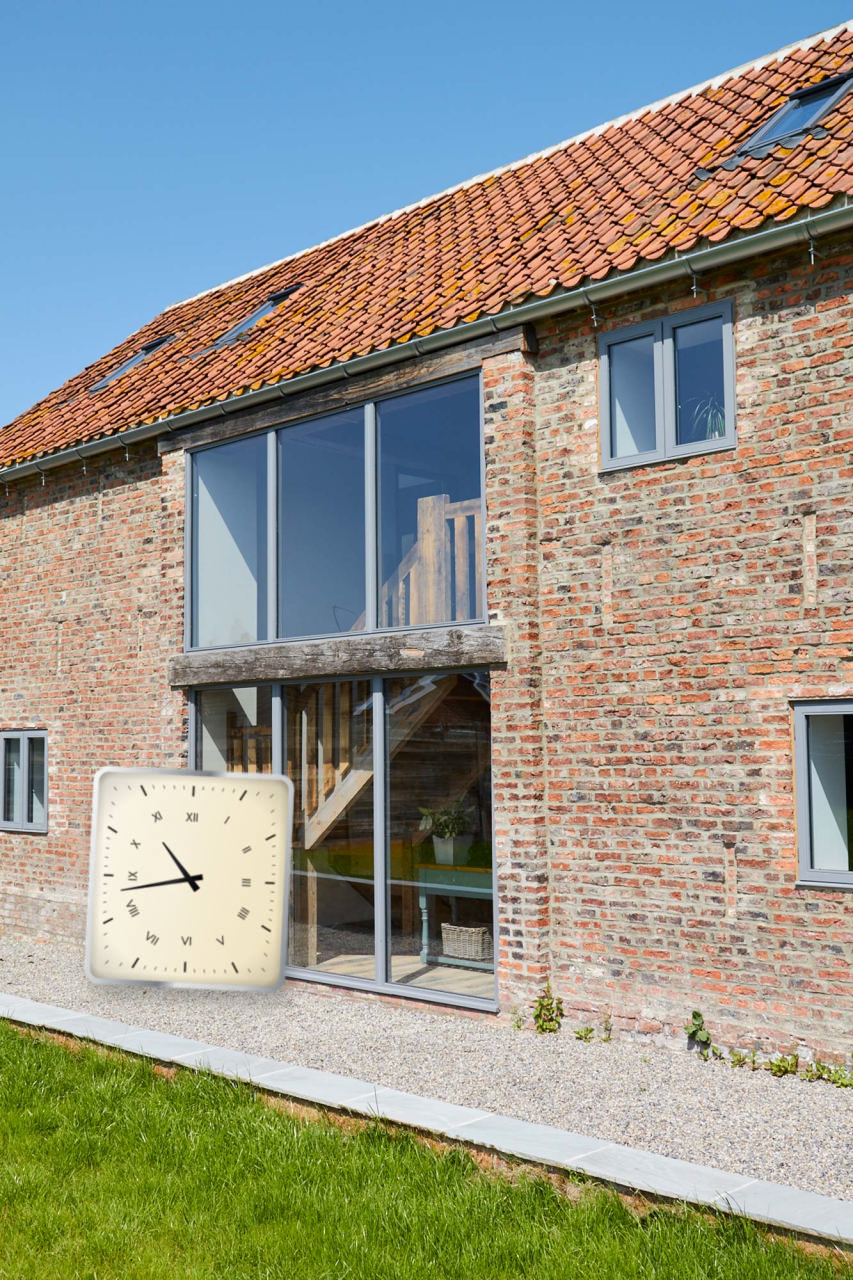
10:43
